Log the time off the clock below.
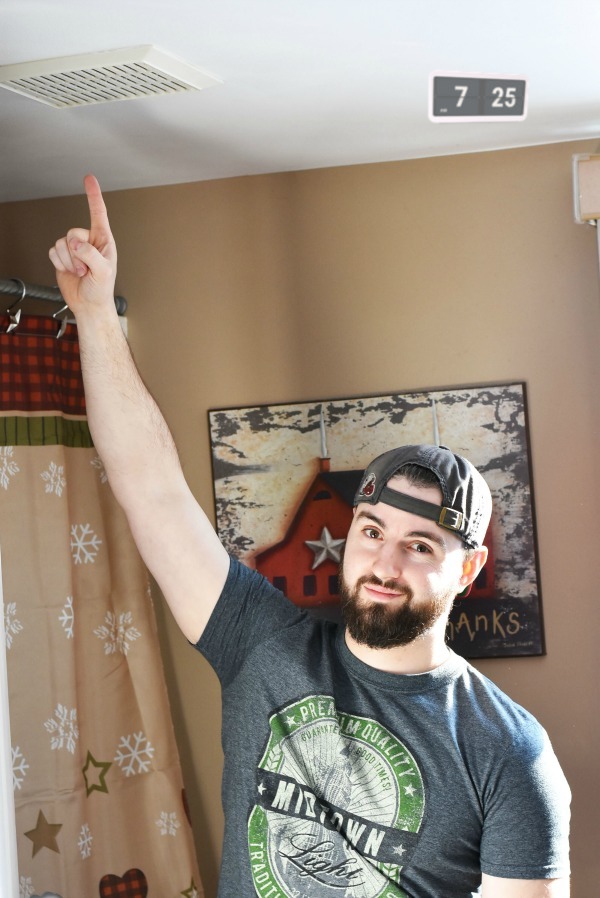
7:25
